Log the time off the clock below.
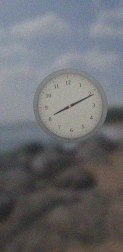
8:11
